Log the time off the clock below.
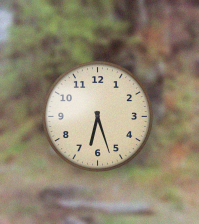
6:27
